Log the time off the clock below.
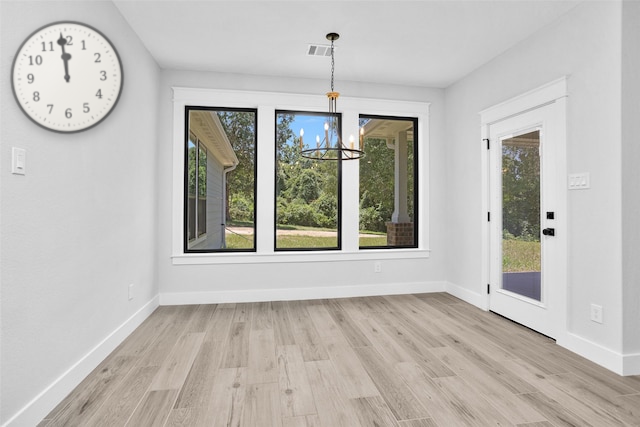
11:59
